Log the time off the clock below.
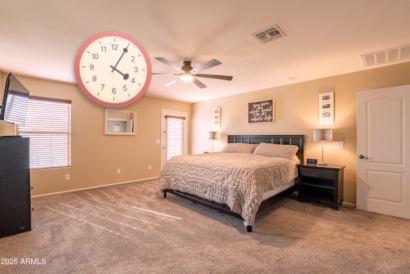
4:05
